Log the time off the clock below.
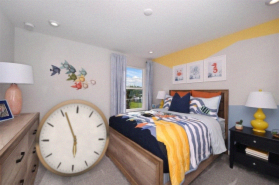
5:56
